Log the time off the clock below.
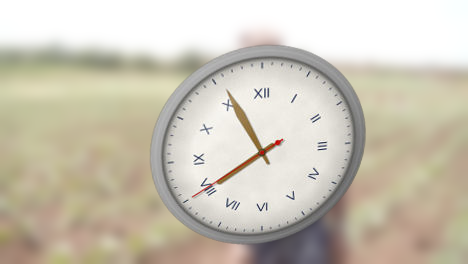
7:55:40
